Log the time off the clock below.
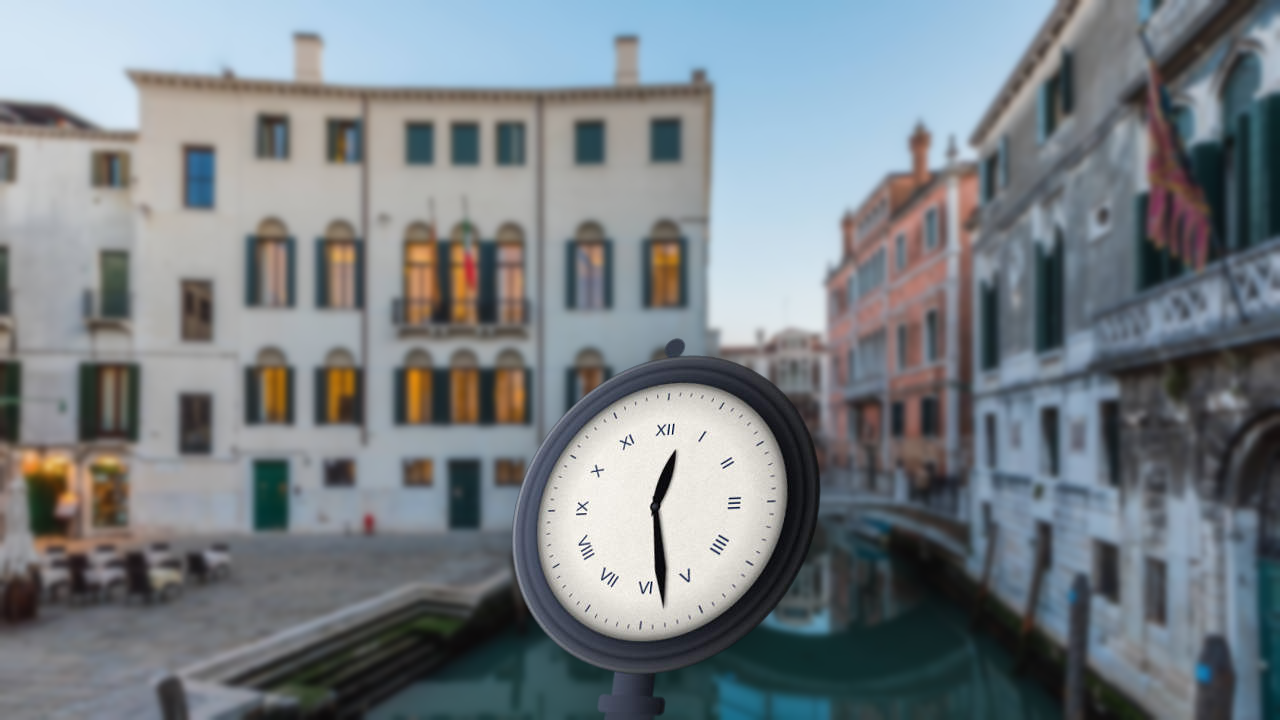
12:28
